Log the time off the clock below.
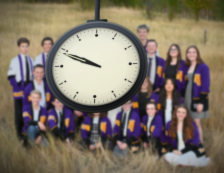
9:49
